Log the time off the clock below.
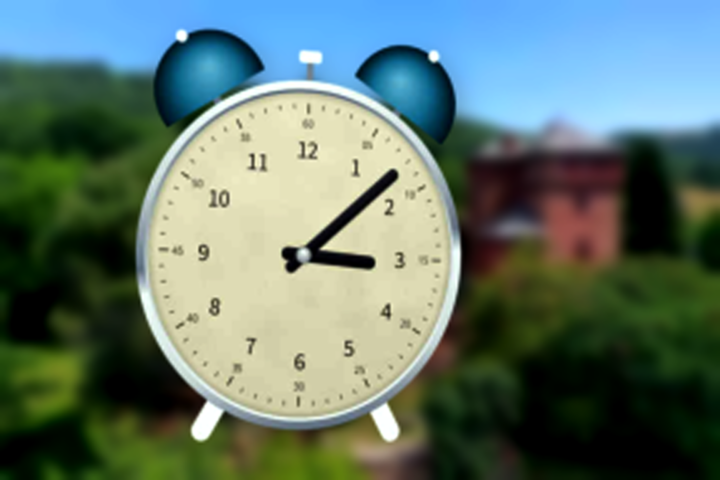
3:08
